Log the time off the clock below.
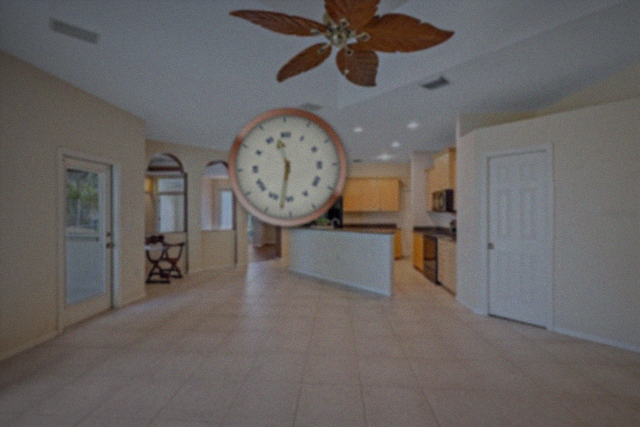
11:32
